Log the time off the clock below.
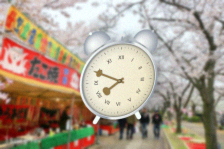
7:49
